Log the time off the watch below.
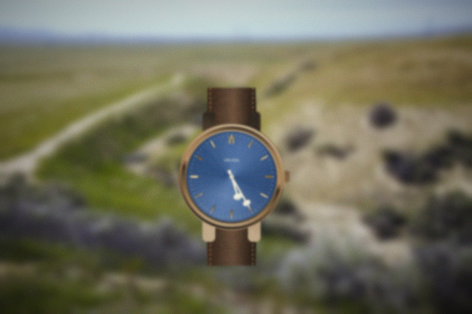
5:25
